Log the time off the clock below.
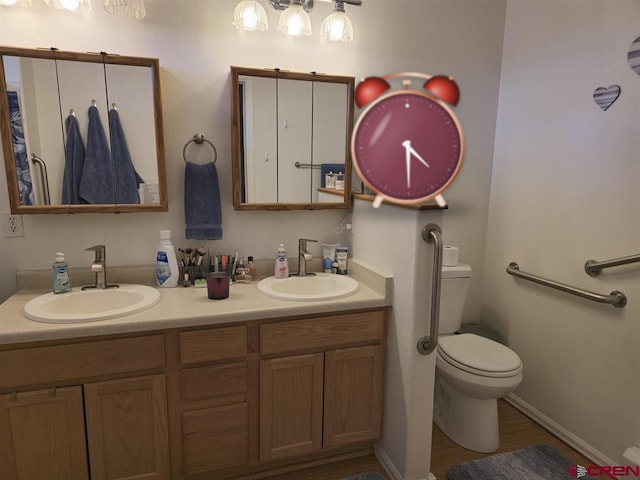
4:30
